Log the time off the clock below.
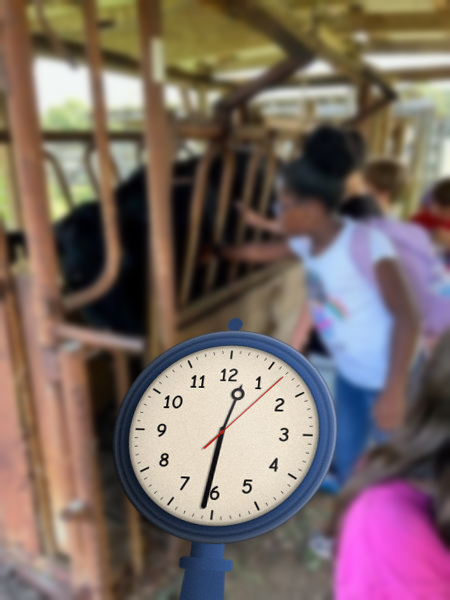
12:31:07
